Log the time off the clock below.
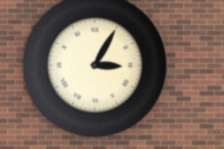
3:05
